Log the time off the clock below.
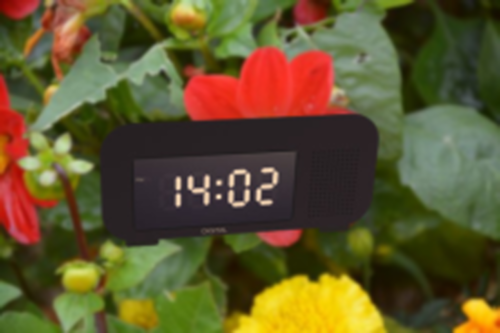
14:02
